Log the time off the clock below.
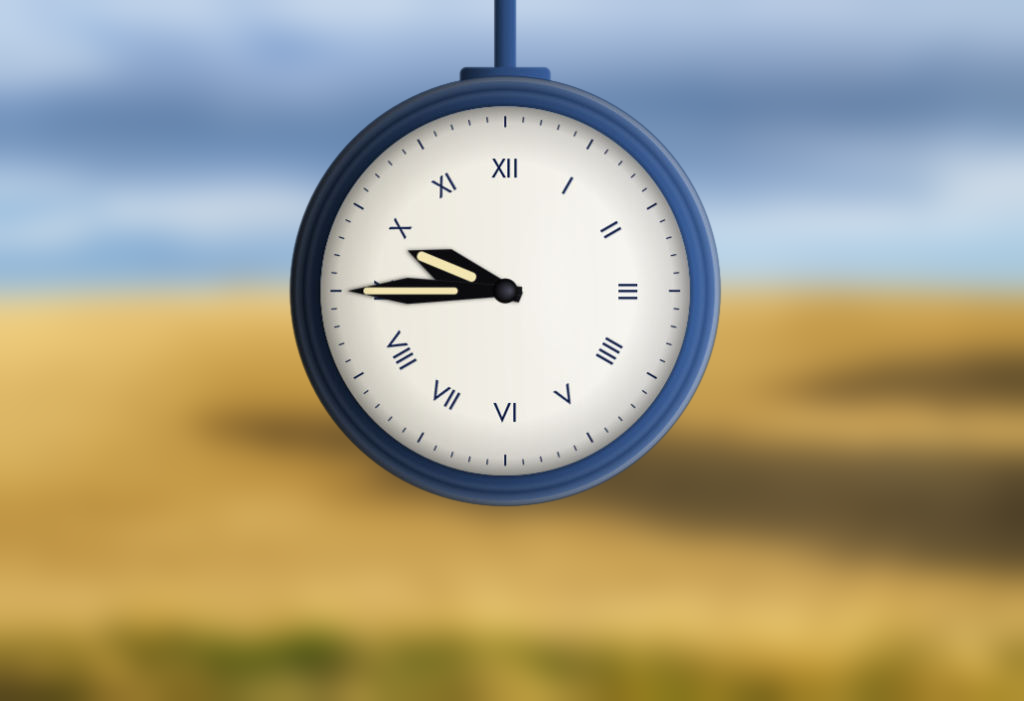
9:45
